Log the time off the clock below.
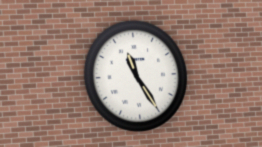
11:25
